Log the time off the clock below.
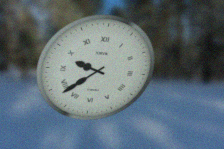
9:38
